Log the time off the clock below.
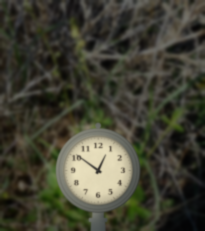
12:51
